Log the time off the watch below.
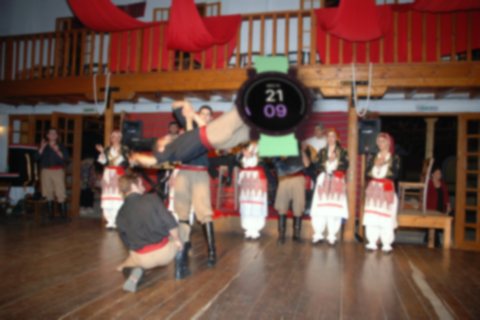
21:09
